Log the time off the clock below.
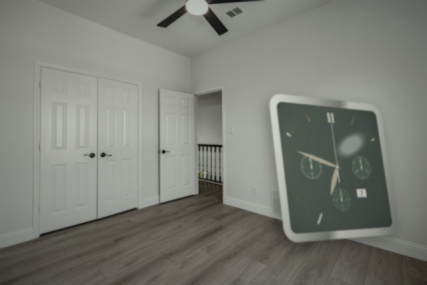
6:48
